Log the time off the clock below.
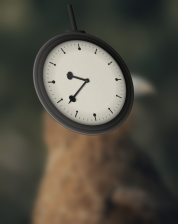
9:38
